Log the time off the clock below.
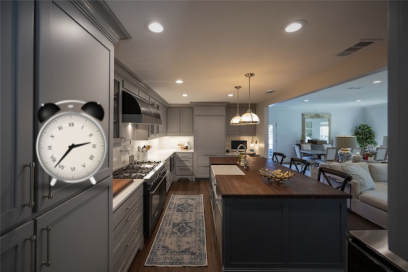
2:37
